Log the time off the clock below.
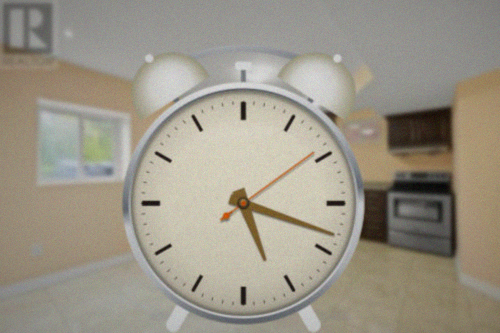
5:18:09
